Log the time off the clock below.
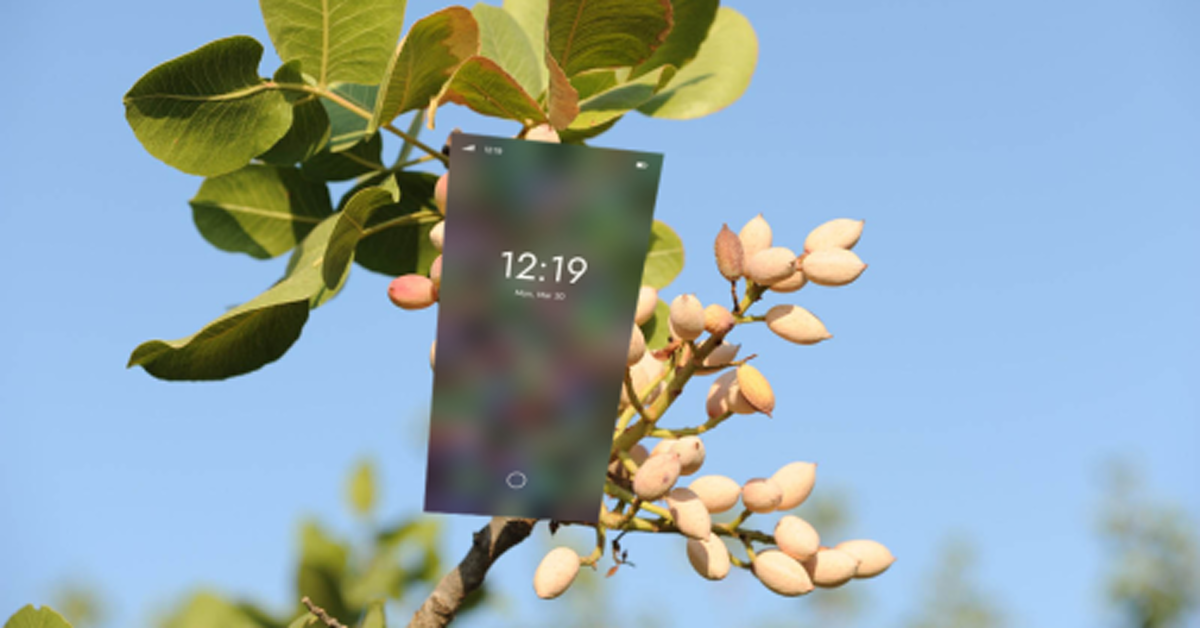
12:19
